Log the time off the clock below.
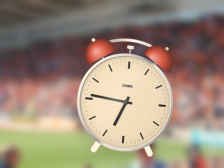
6:46
